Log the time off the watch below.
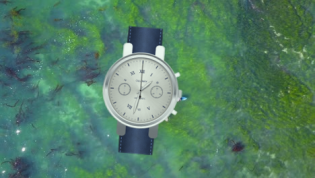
1:32
